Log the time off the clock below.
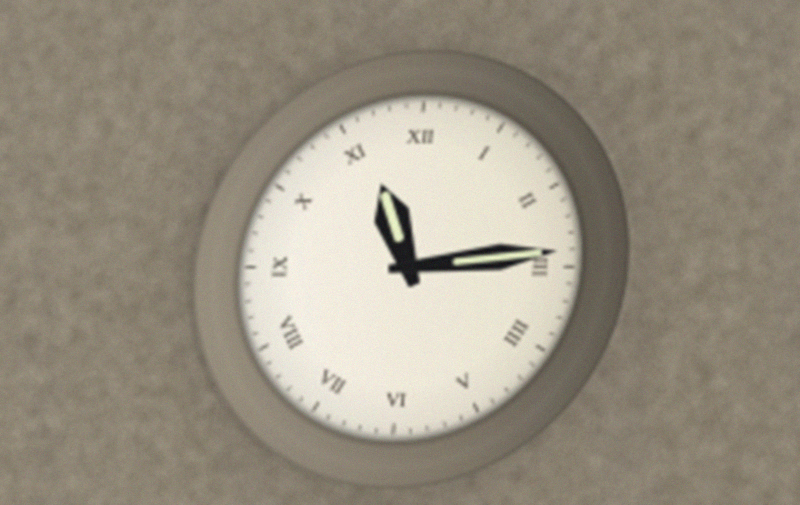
11:14
